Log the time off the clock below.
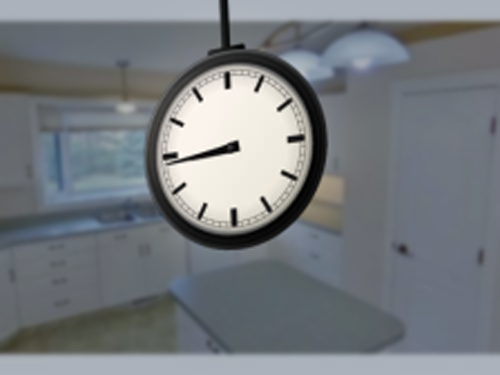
8:44
